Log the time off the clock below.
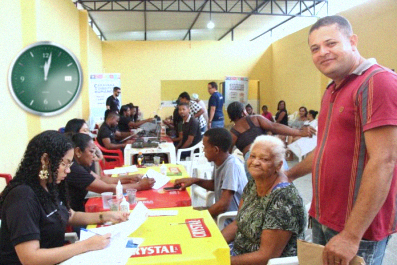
12:02
